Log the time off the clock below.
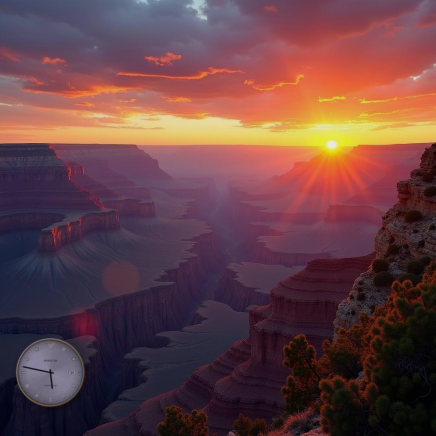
5:47
